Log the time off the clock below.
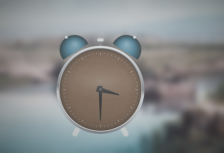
3:30
